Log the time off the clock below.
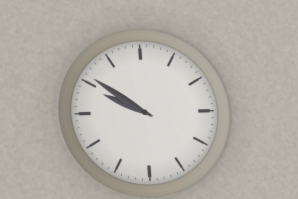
9:51
